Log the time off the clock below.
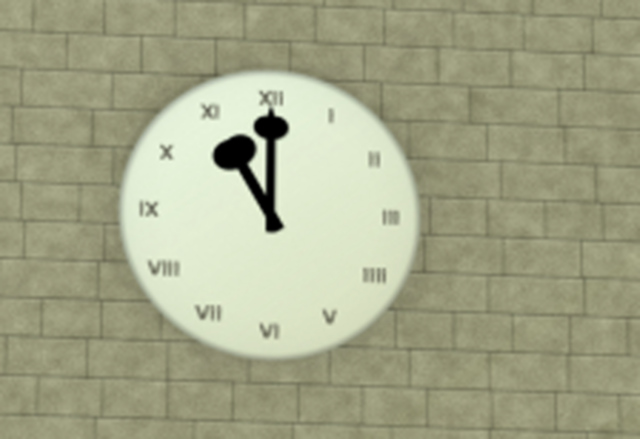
11:00
